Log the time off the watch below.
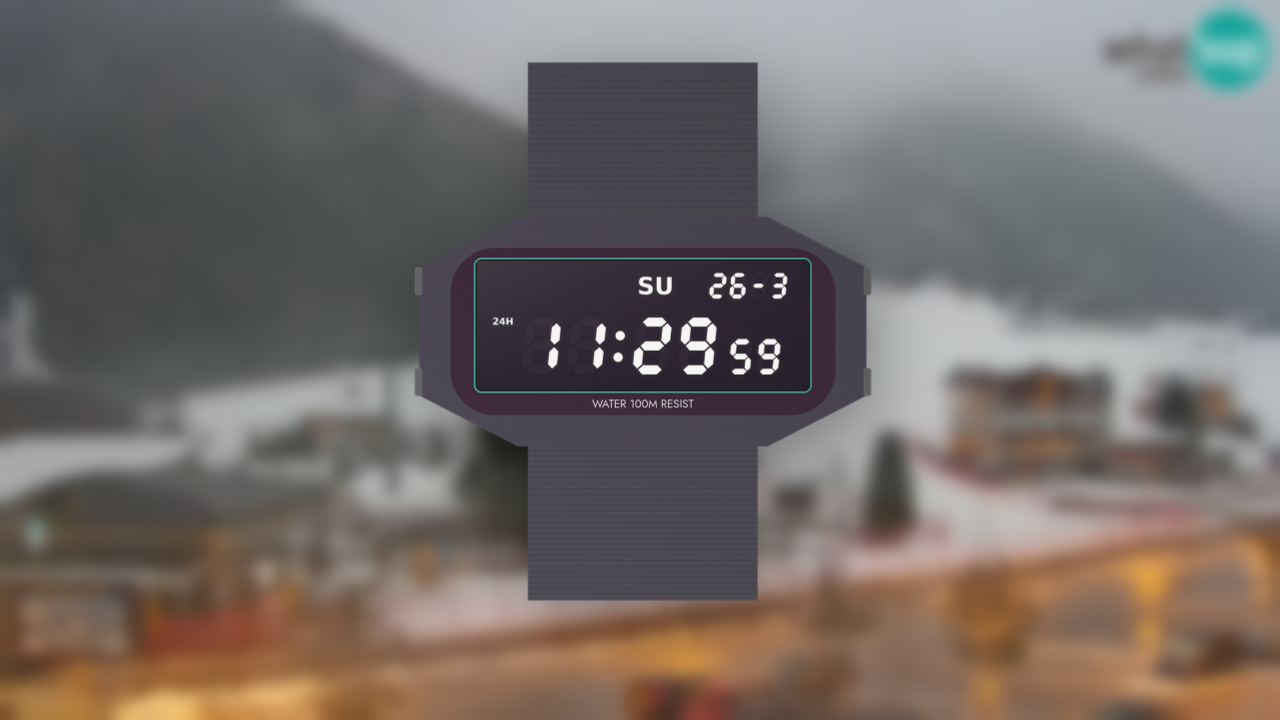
11:29:59
